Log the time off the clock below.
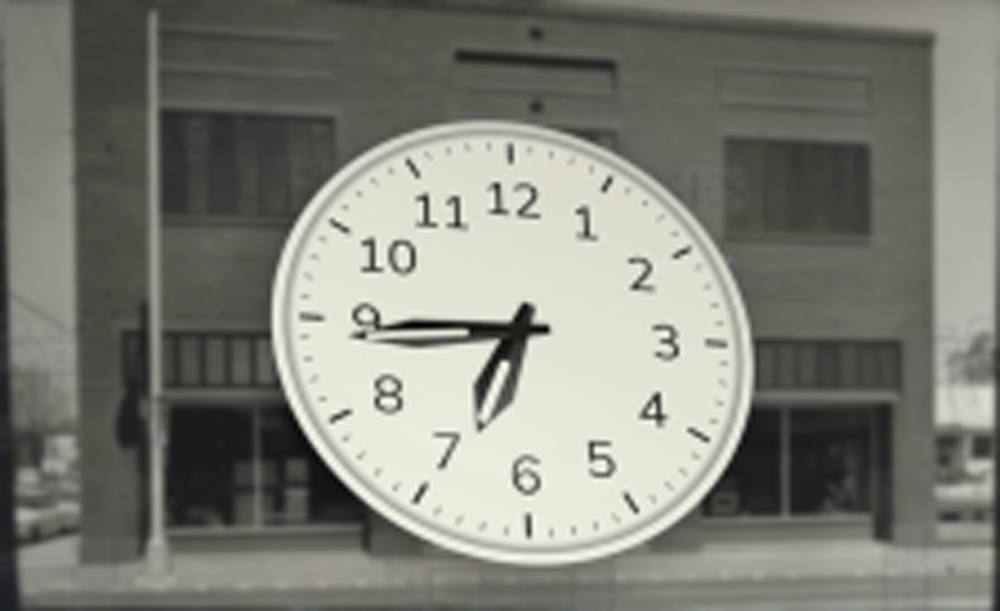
6:44
